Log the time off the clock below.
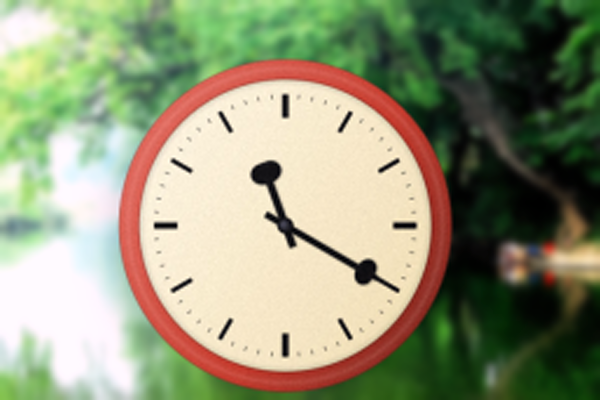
11:20
